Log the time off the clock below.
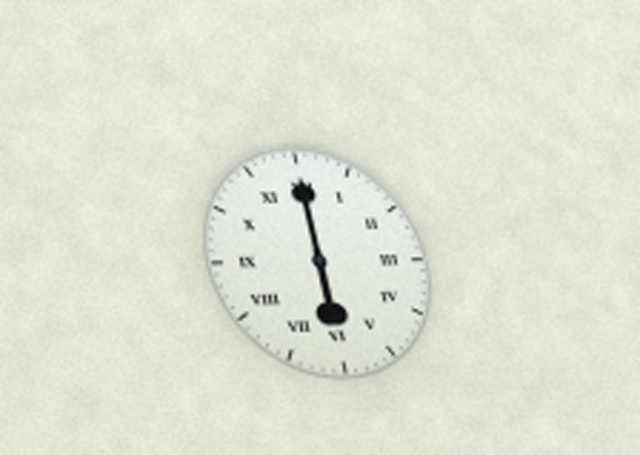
6:00
